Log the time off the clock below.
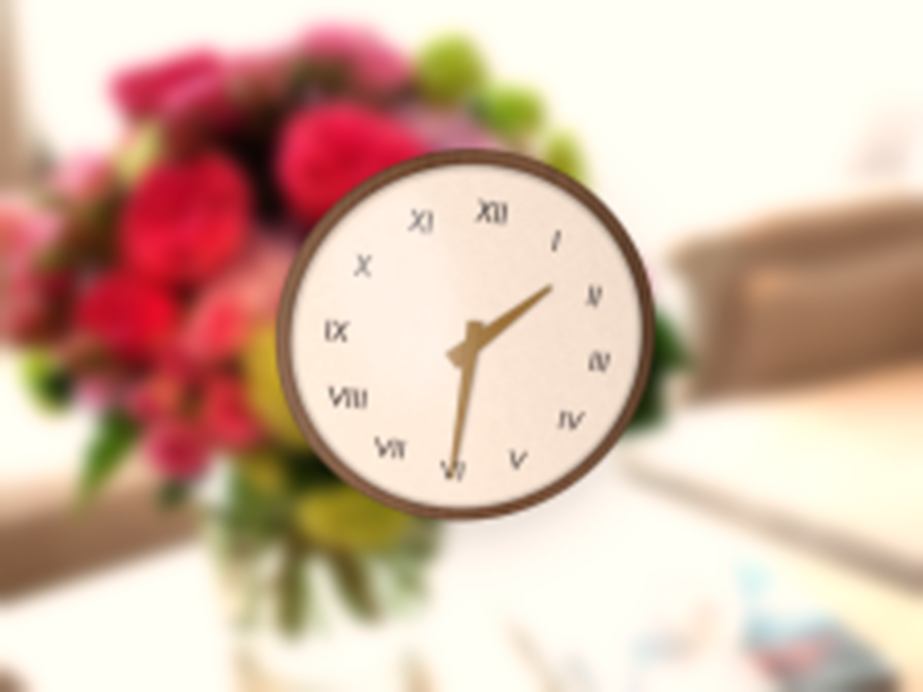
1:30
